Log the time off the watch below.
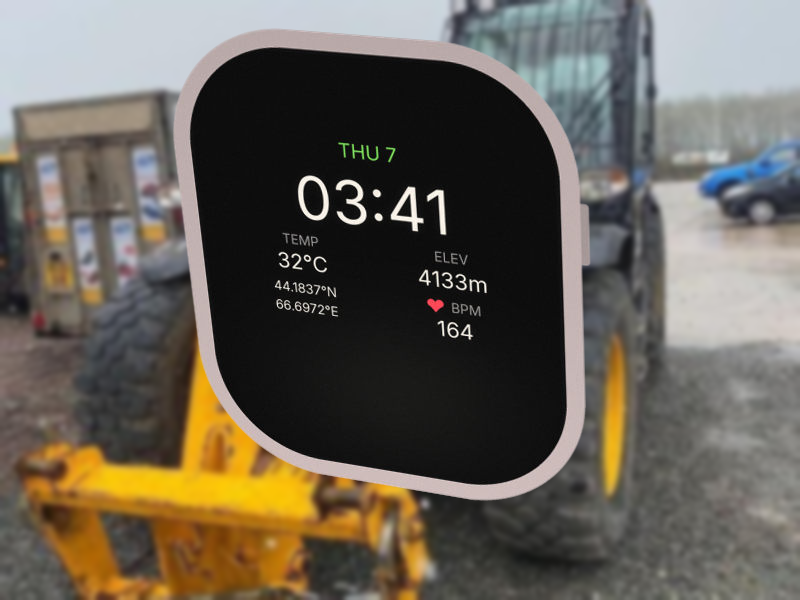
3:41
